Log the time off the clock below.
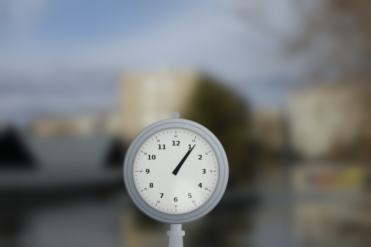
1:06
